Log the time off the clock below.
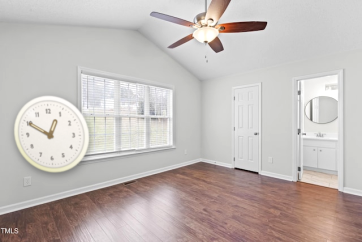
12:50
